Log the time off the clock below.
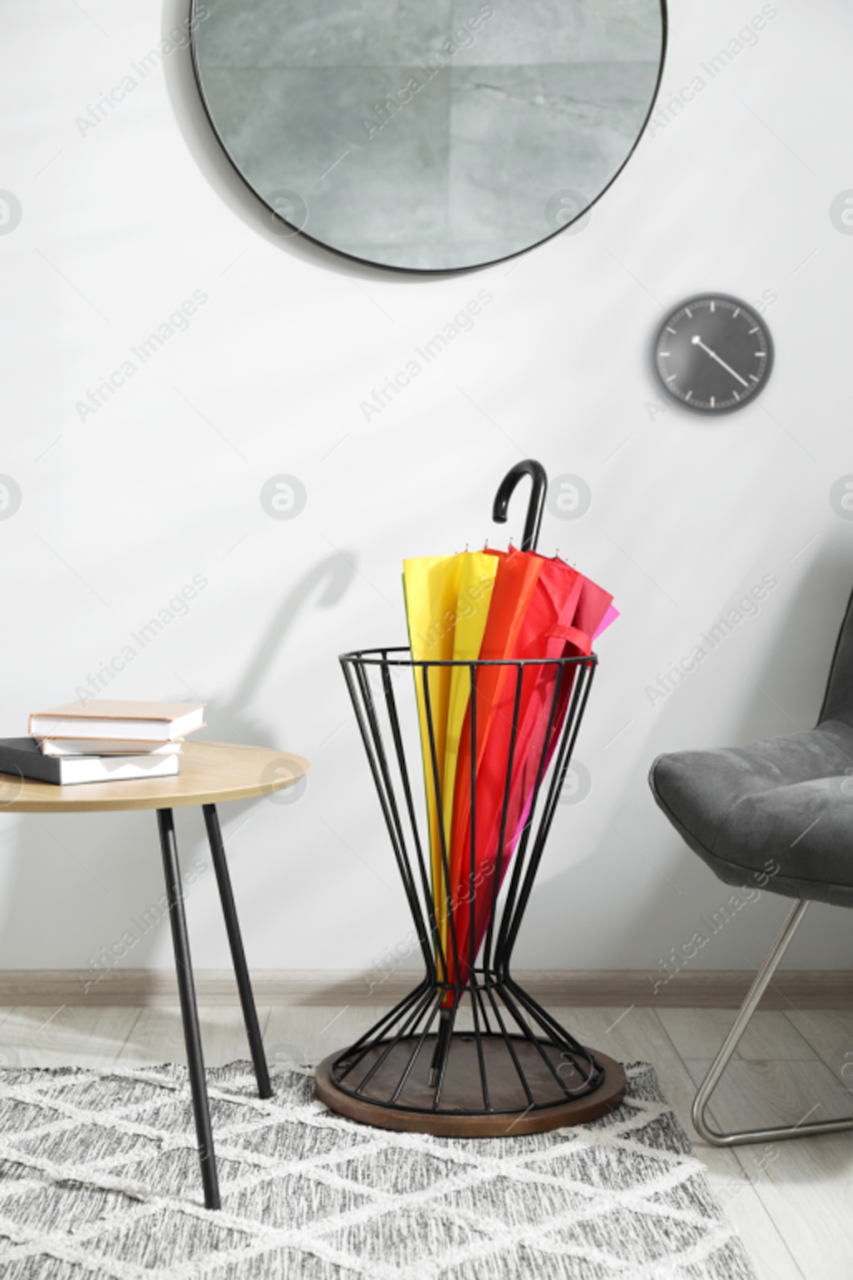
10:22
